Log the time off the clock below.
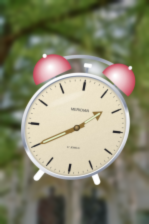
1:40
